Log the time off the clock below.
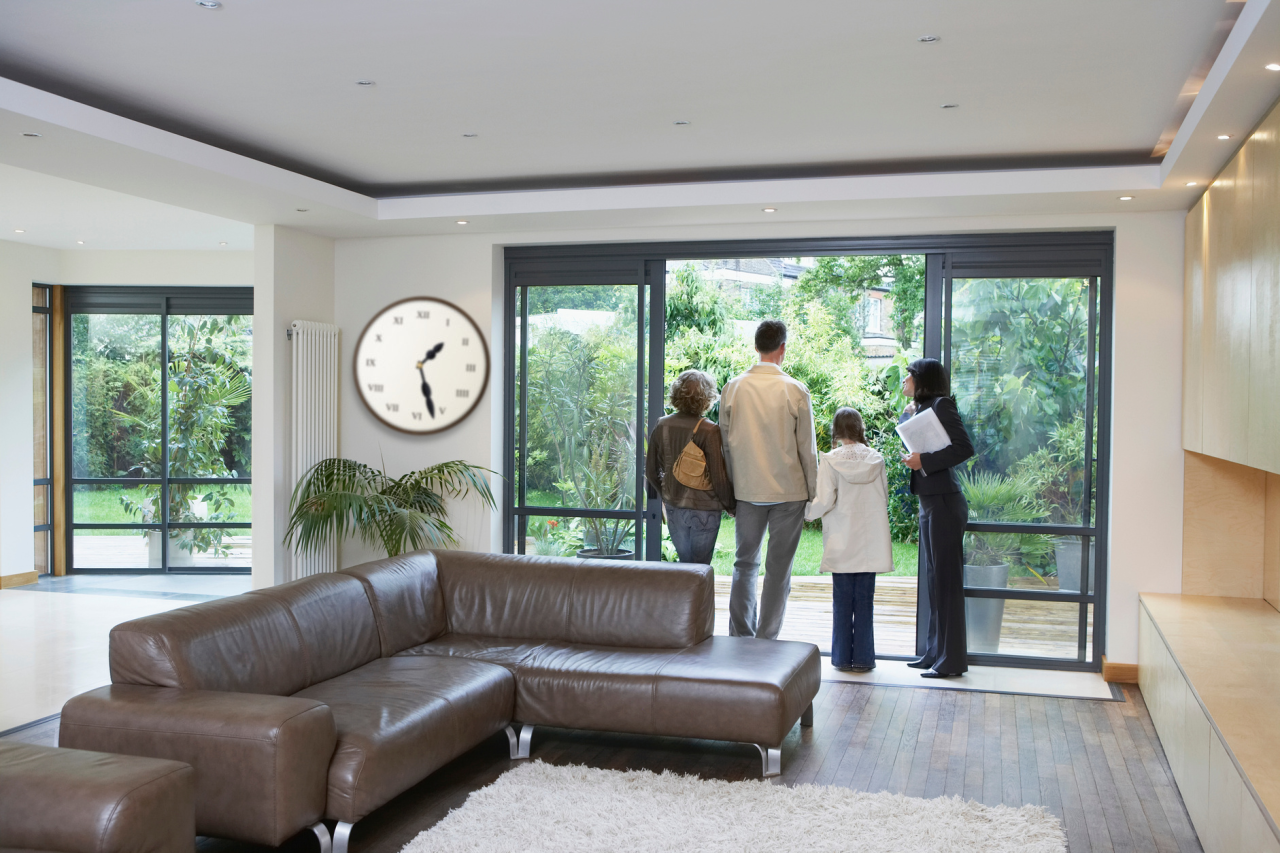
1:27
